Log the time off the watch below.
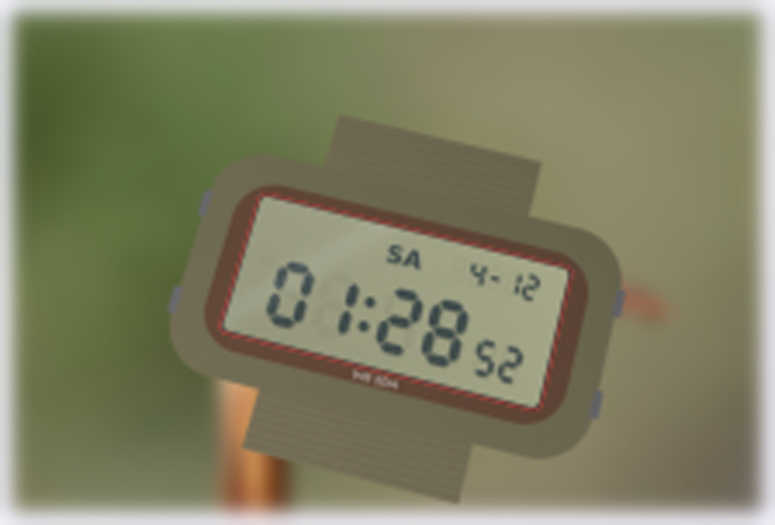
1:28:52
